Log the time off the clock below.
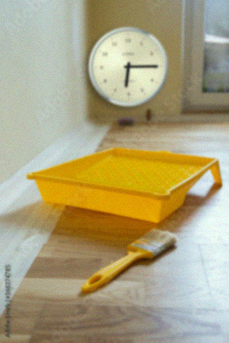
6:15
